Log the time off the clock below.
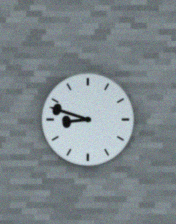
8:48
